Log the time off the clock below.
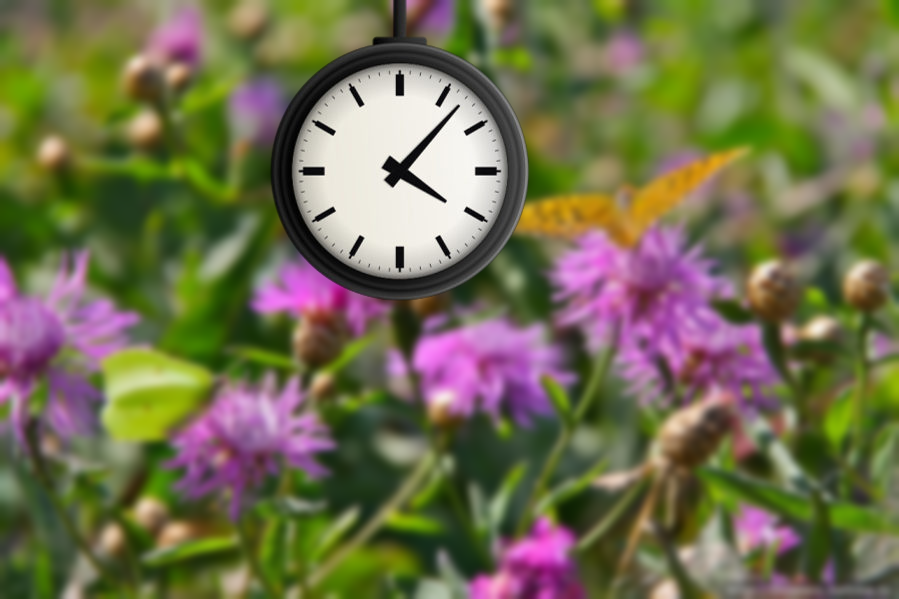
4:07
